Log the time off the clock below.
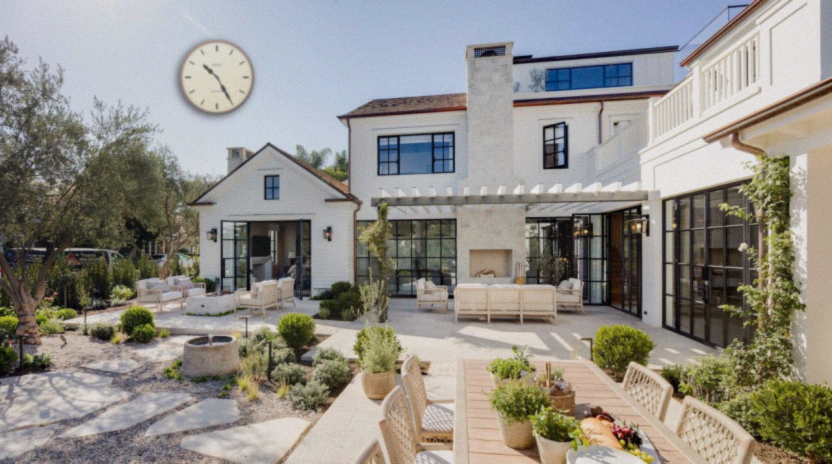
10:25
